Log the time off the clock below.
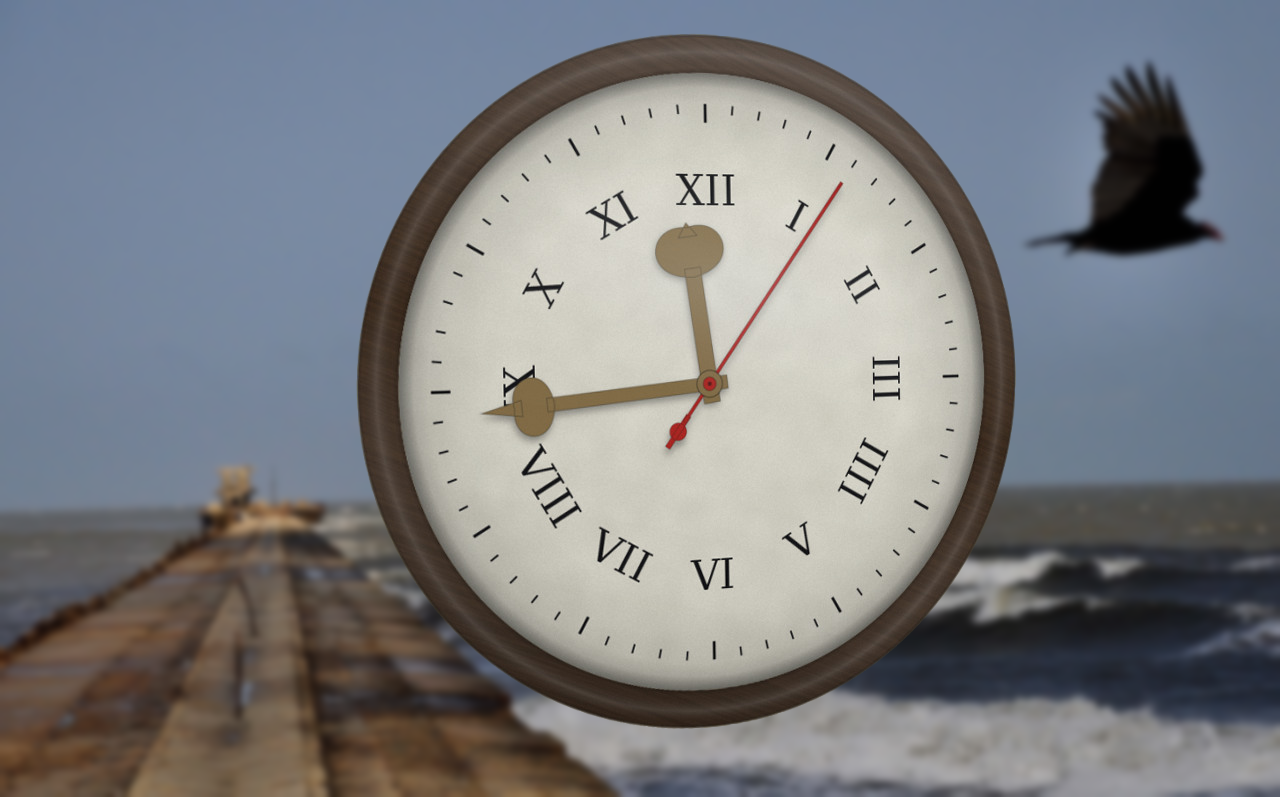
11:44:06
